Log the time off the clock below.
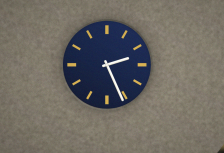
2:26
